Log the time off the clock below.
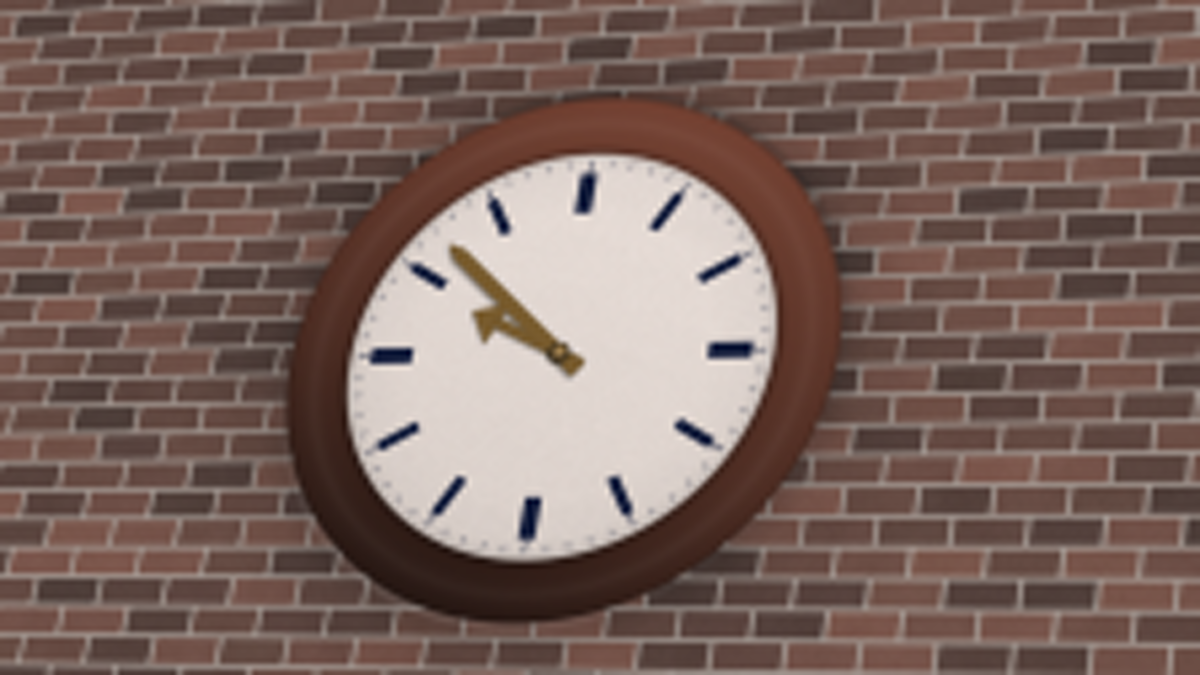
9:52
